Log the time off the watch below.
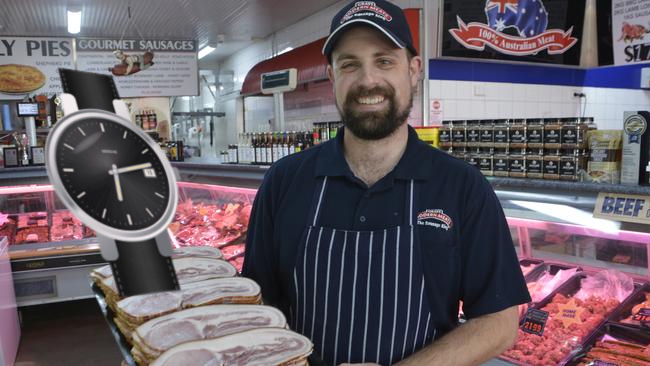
6:13
